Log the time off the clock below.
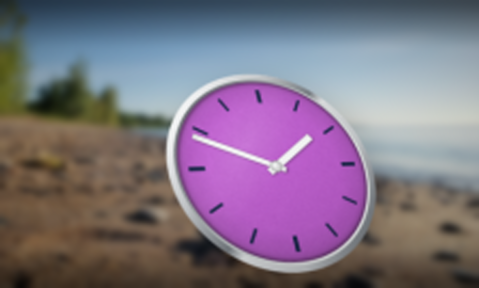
1:49
